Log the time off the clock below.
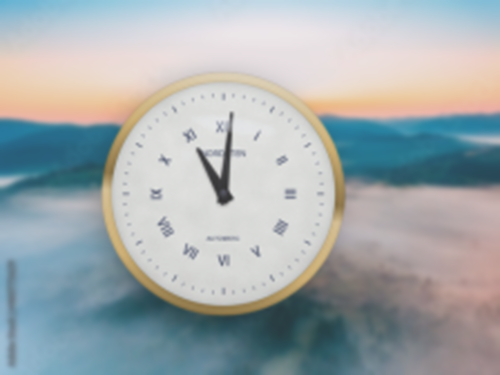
11:01
